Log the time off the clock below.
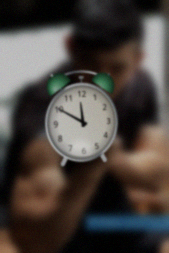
11:50
